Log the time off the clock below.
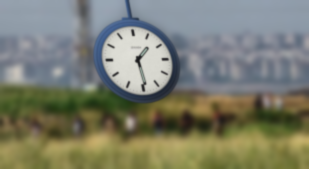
1:29
